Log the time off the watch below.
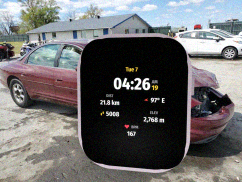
4:26
